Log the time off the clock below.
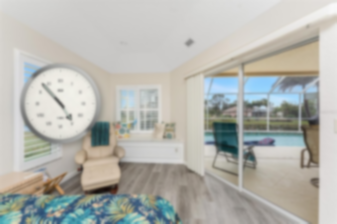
4:53
